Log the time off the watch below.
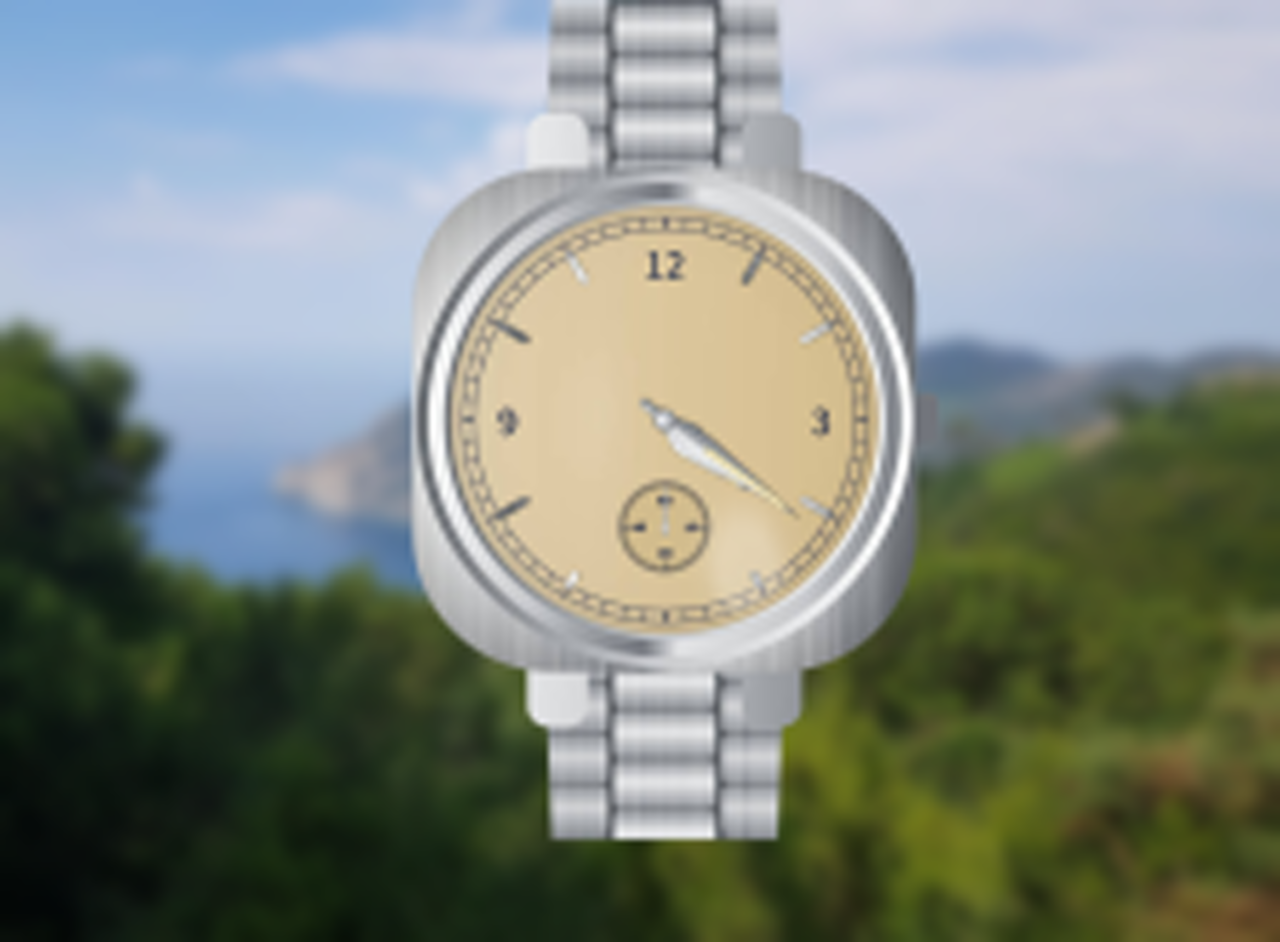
4:21
